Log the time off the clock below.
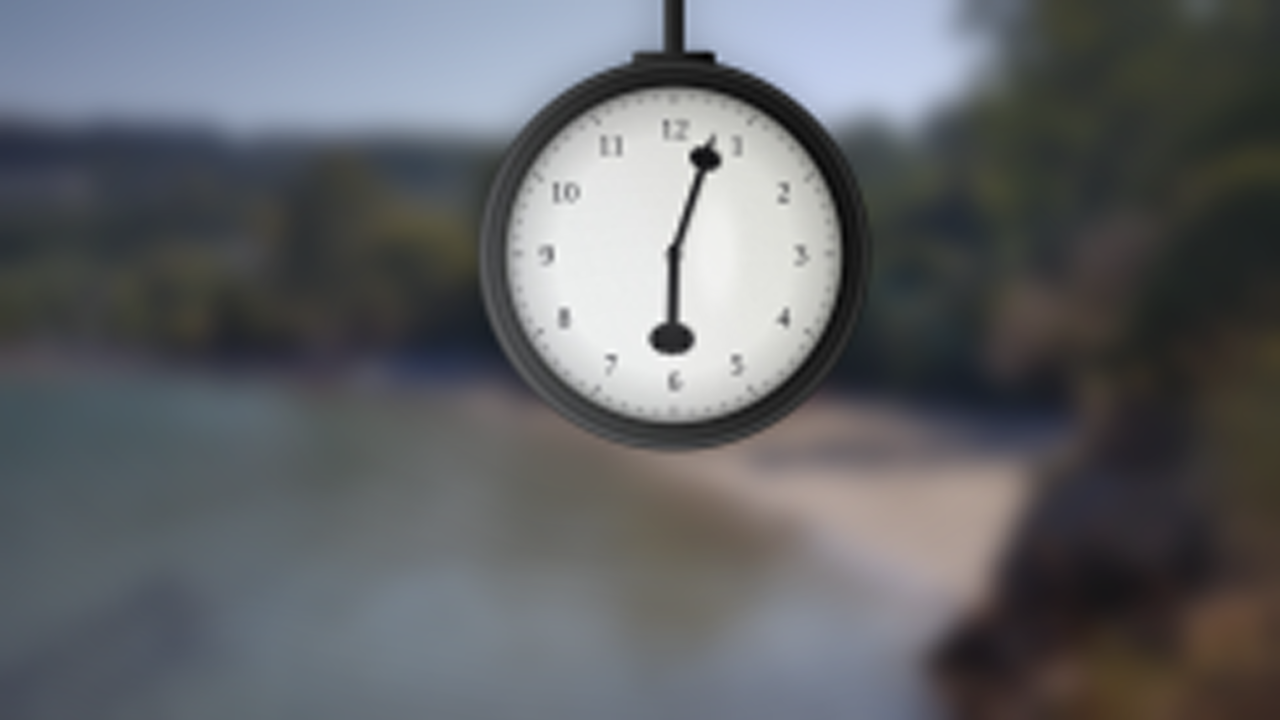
6:03
